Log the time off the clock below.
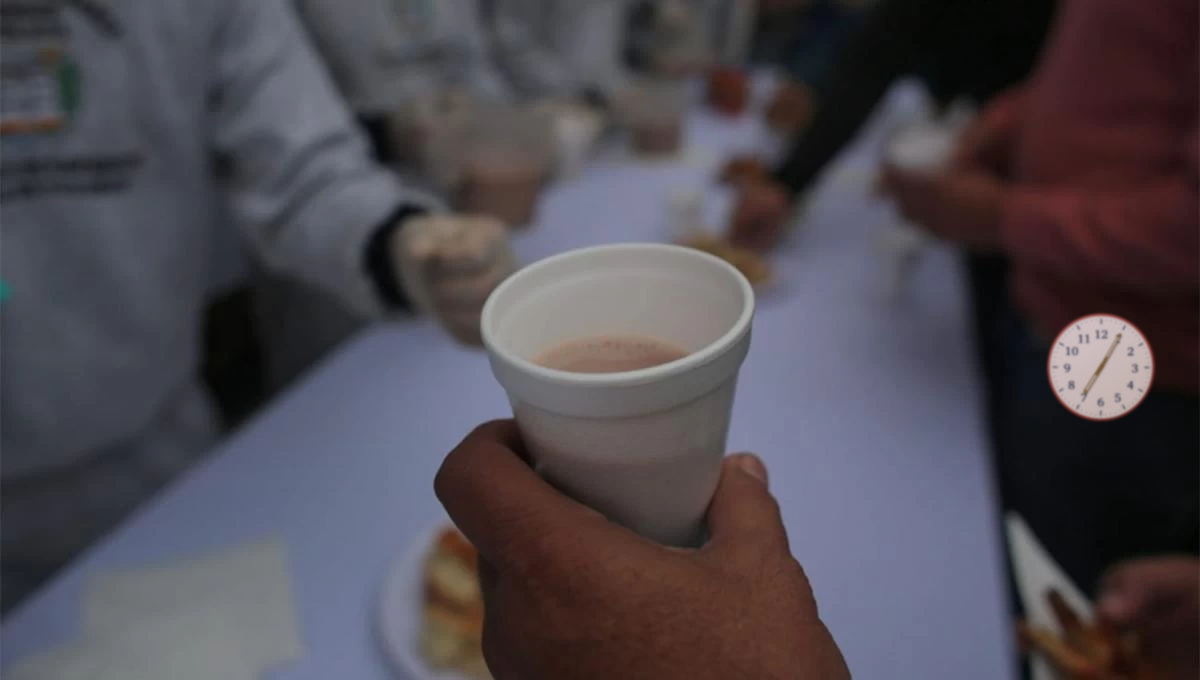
7:05
